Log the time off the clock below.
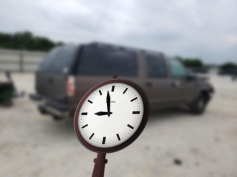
8:58
